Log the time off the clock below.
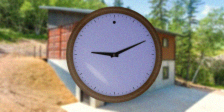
9:11
